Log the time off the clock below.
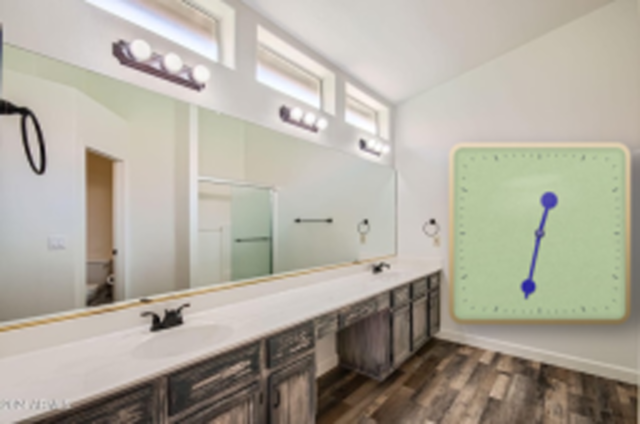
12:32
